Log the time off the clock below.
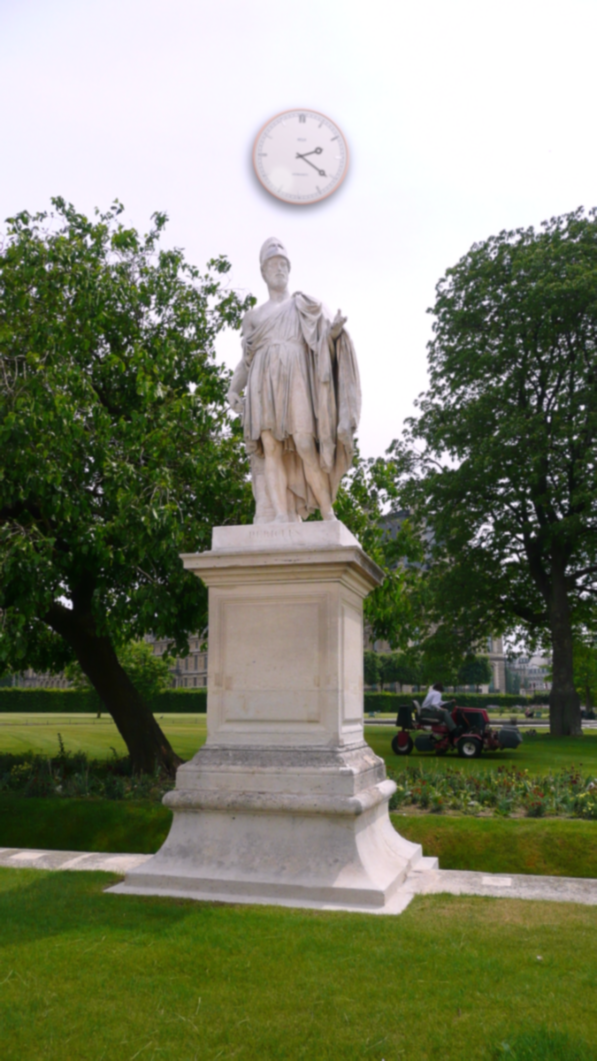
2:21
